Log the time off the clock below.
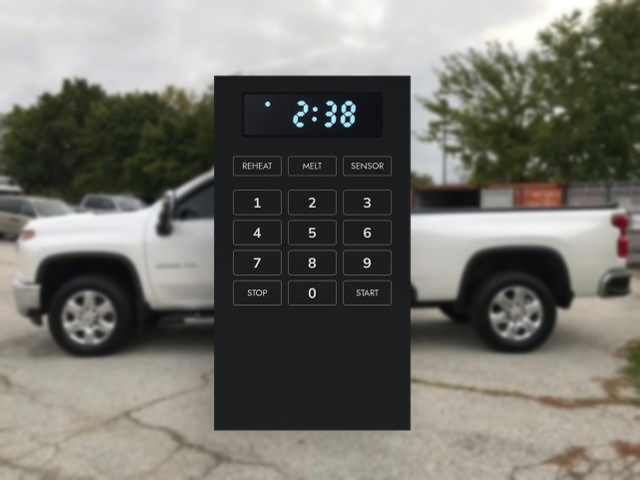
2:38
